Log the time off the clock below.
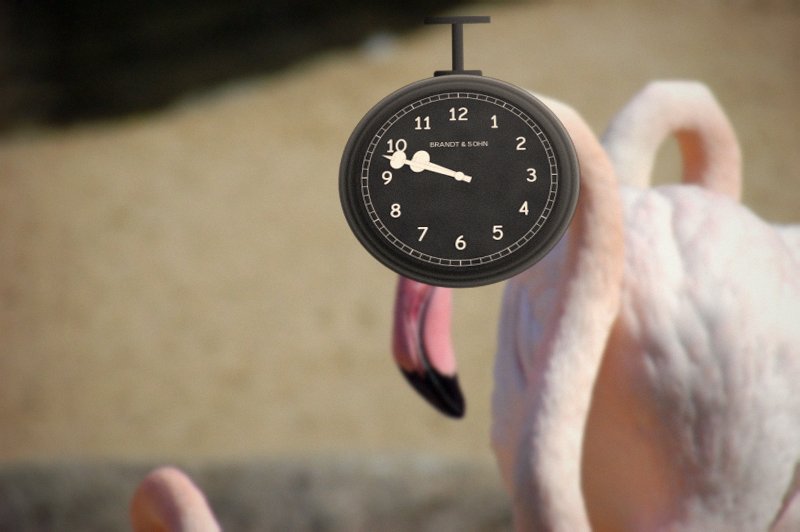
9:48
